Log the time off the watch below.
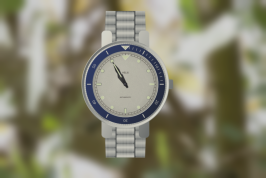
10:55
